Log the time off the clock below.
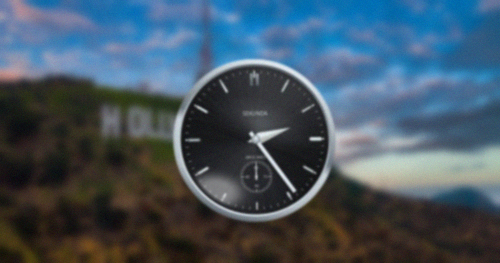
2:24
